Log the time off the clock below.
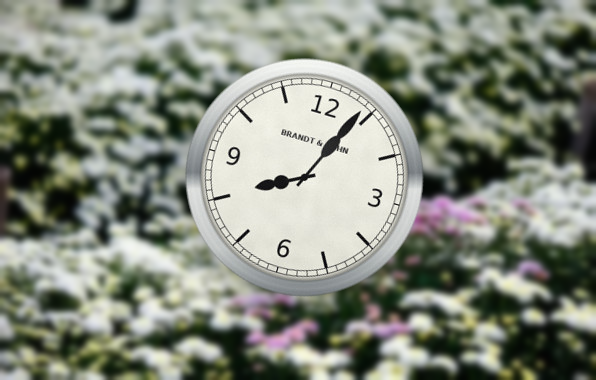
8:04
